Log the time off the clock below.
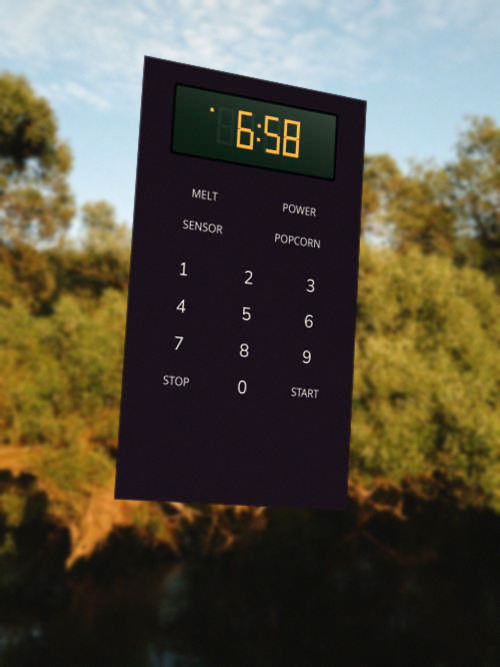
6:58
